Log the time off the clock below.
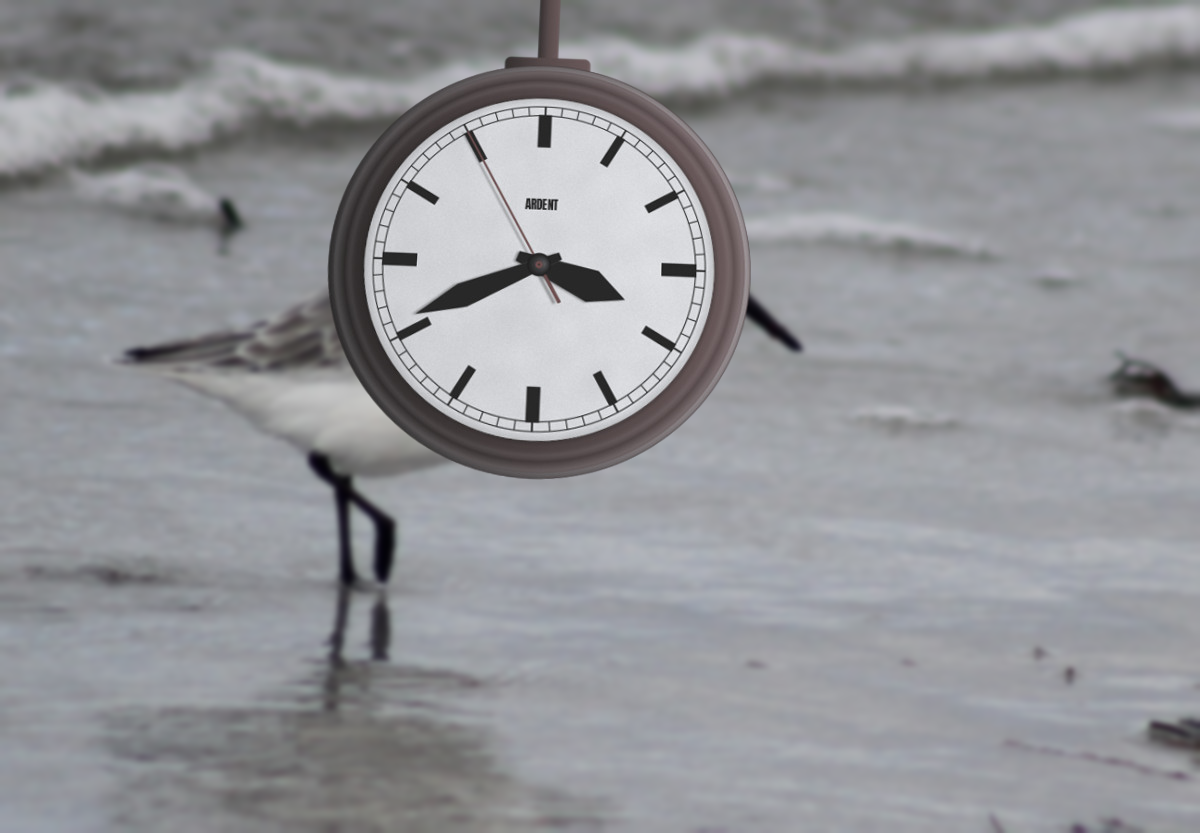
3:40:55
